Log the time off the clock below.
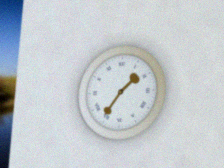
1:36
